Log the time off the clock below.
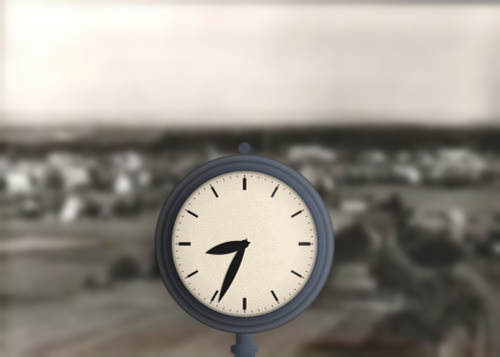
8:34
